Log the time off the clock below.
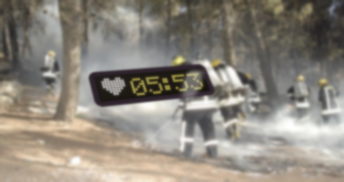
5:53
